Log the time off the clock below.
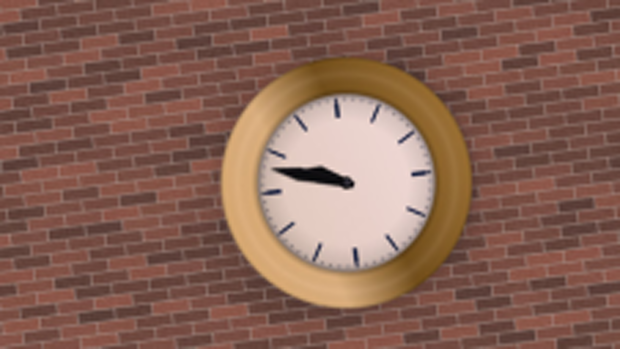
9:48
